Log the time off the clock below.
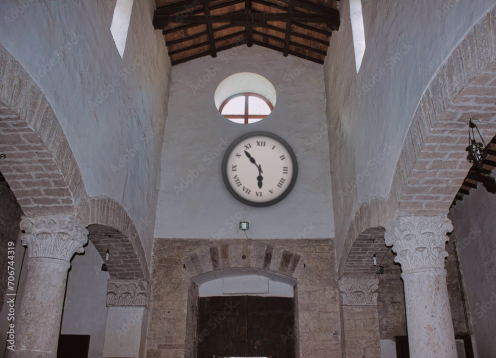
5:53
